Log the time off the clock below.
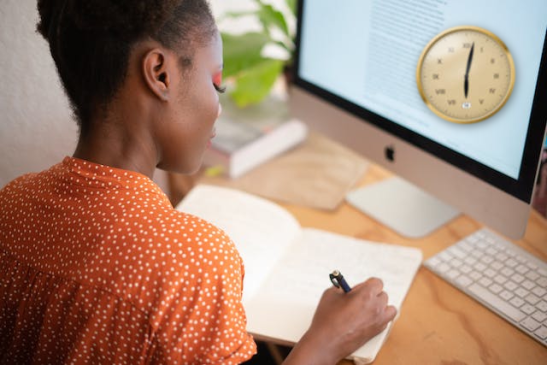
6:02
